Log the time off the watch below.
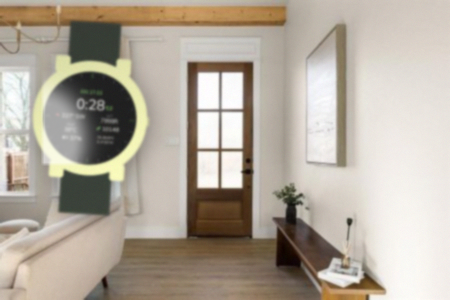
0:28
